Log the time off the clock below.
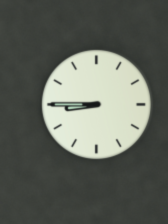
8:45
